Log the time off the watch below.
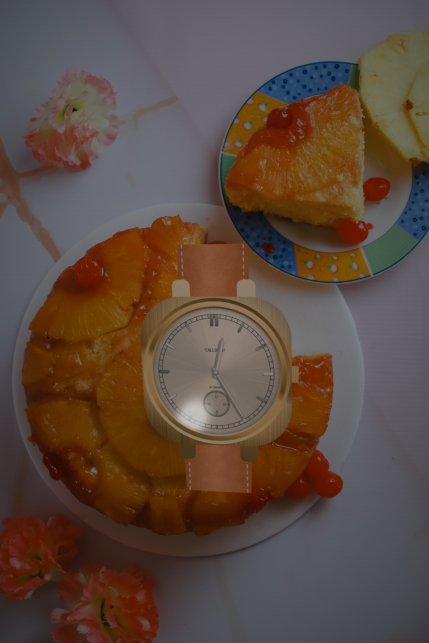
12:25
